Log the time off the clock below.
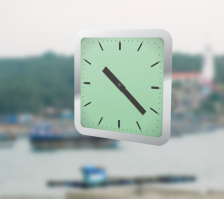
10:22
